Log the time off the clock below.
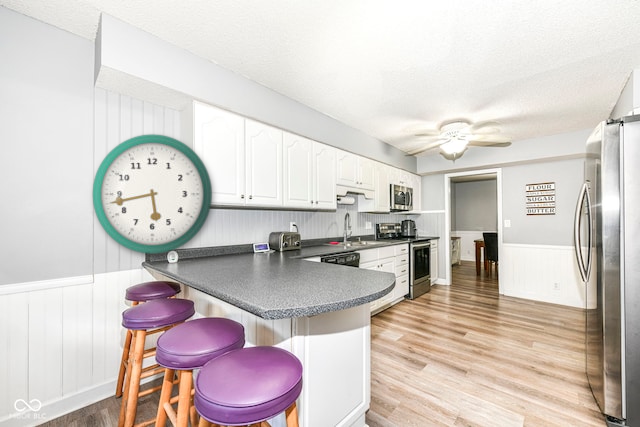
5:43
